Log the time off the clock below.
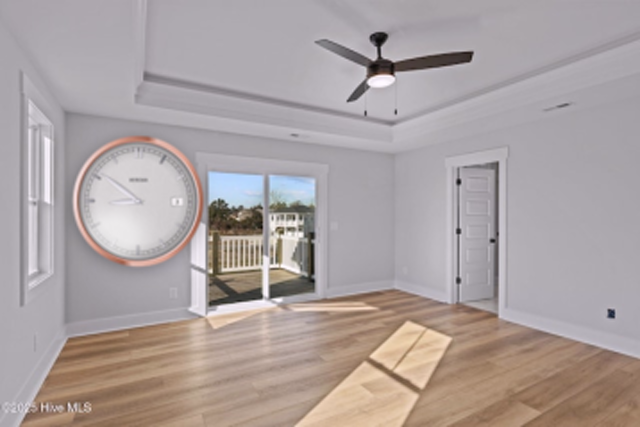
8:51
